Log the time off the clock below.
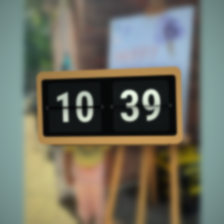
10:39
